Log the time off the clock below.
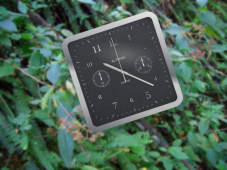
10:22
